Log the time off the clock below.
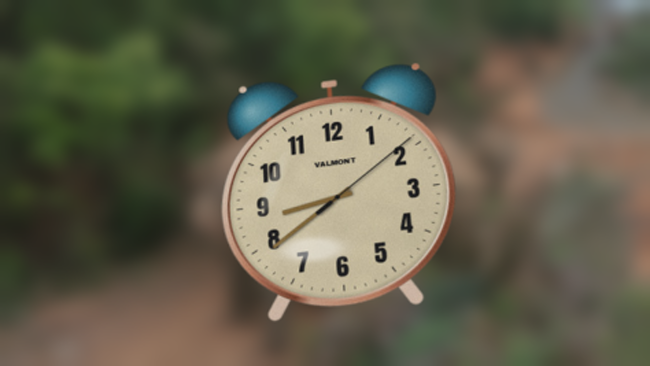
8:39:09
